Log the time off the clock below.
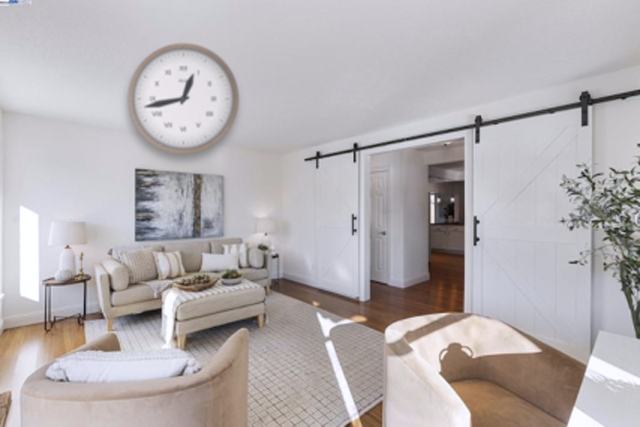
12:43
